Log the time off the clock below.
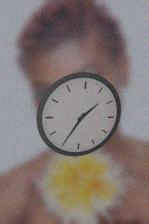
1:35
